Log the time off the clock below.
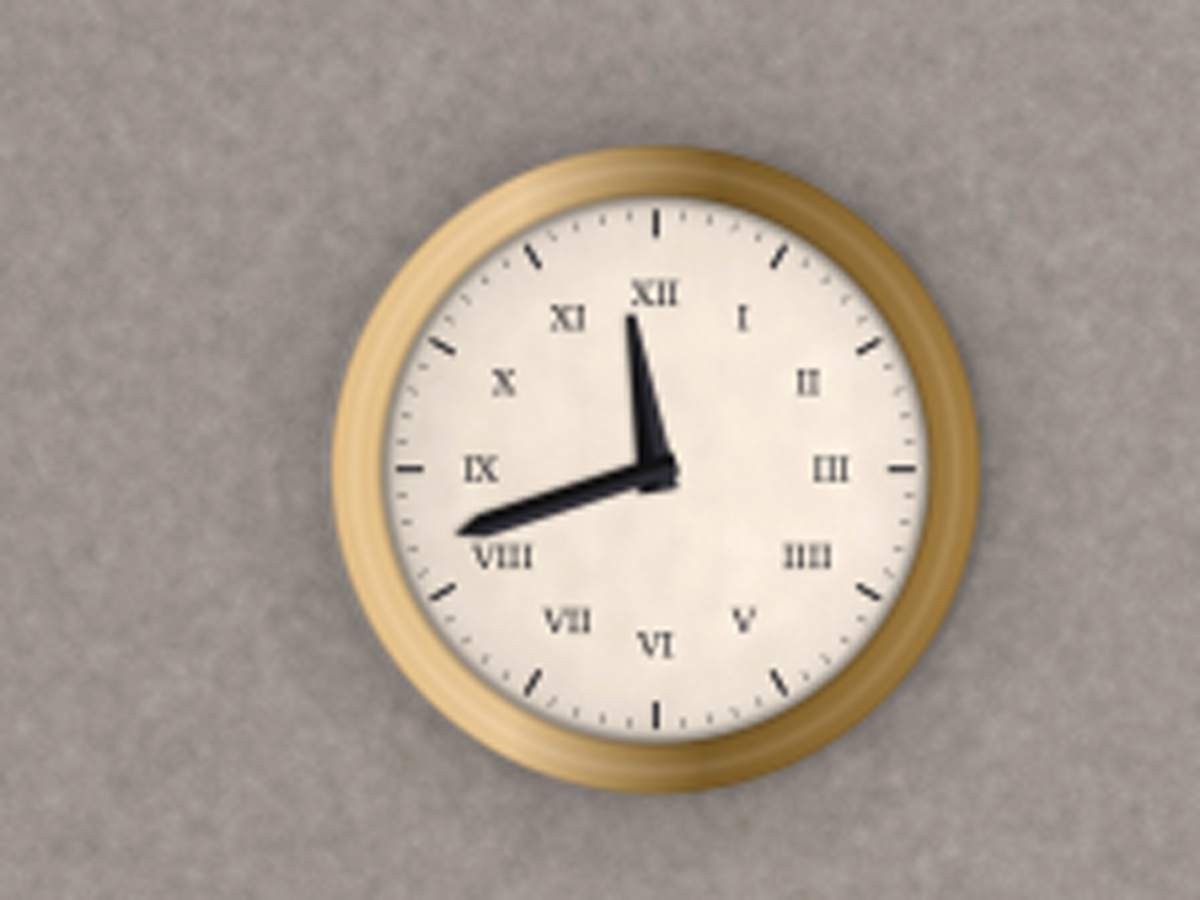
11:42
